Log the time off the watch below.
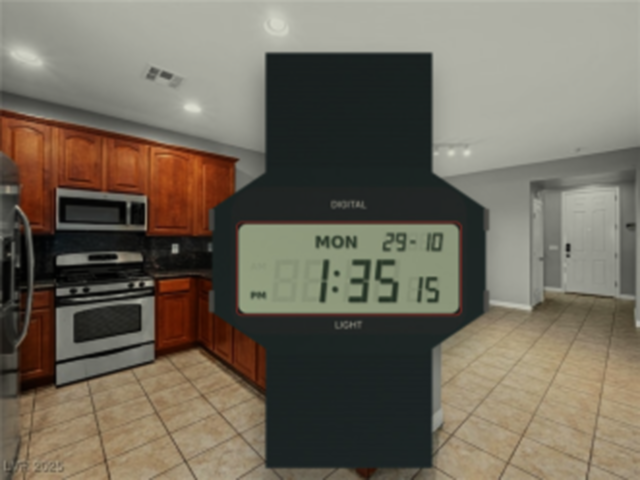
1:35:15
